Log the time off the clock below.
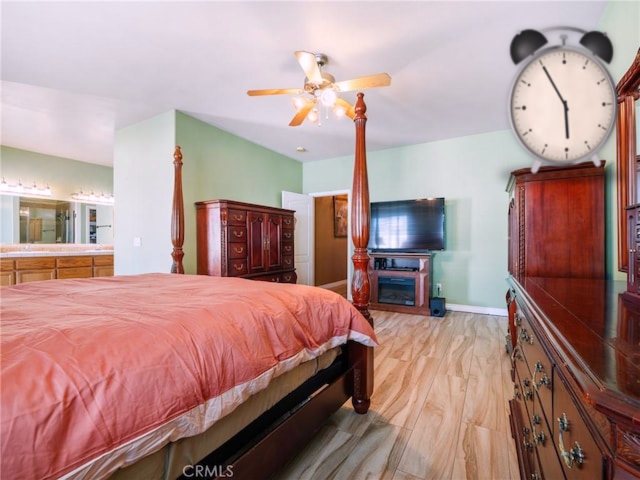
5:55
